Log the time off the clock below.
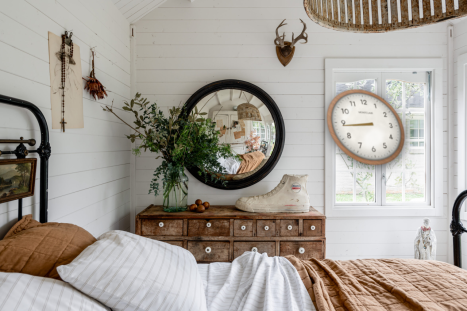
8:44
